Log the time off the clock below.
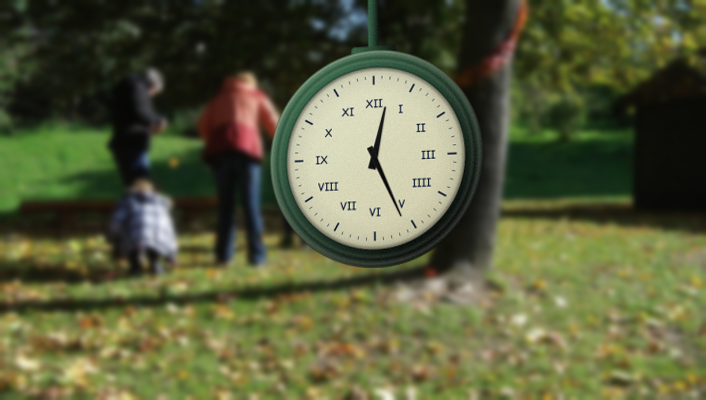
12:26
